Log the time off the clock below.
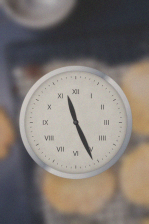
11:26
